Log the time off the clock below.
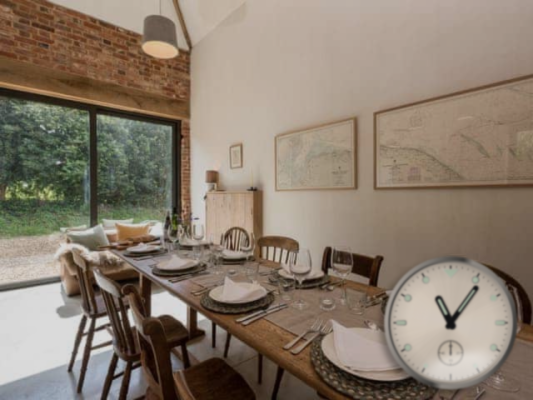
11:06
